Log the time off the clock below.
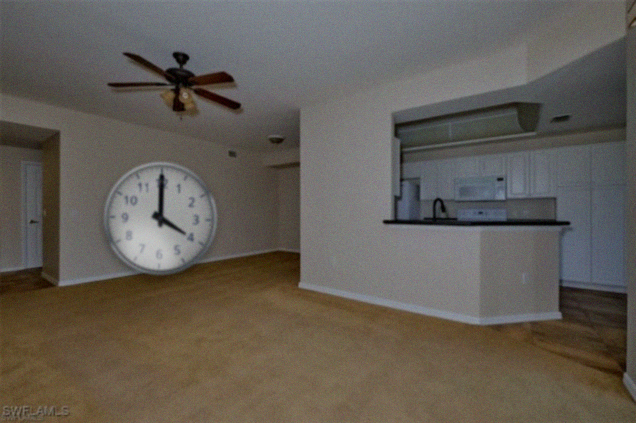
4:00
